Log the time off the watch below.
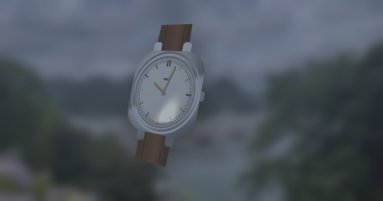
10:03
